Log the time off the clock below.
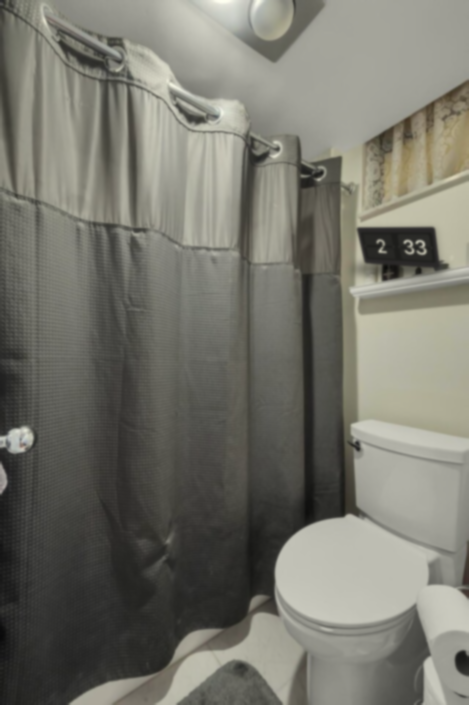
2:33
